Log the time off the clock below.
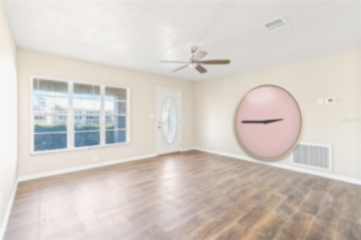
2:45
